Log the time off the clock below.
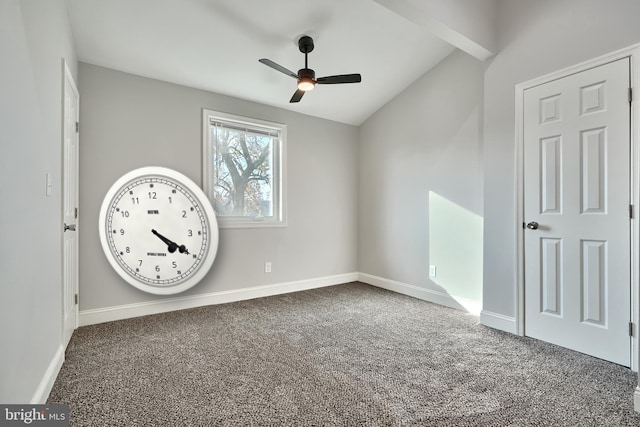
4:20
